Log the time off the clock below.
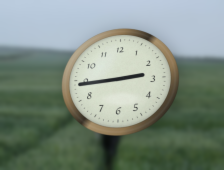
2:44
